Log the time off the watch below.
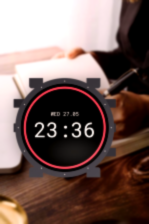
23:36
